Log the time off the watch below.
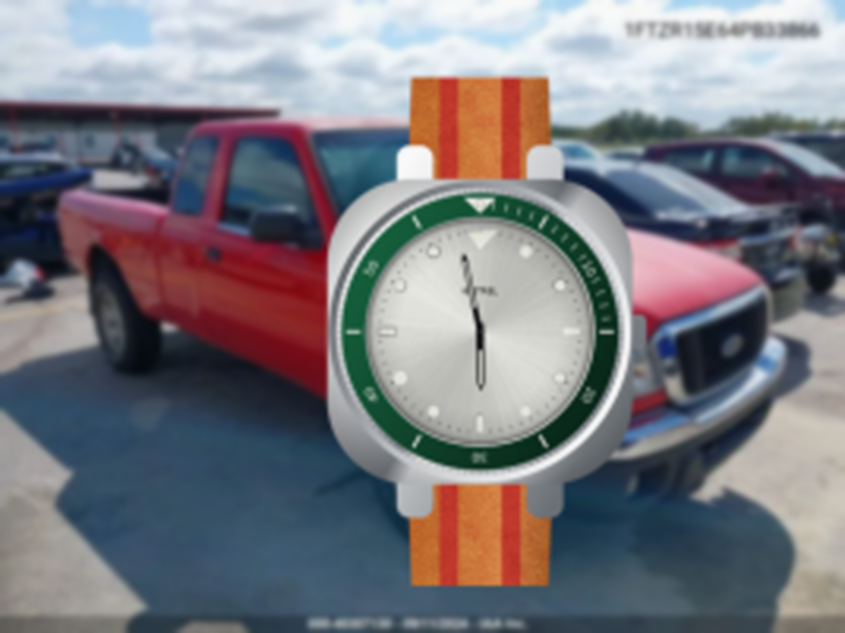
5:58
